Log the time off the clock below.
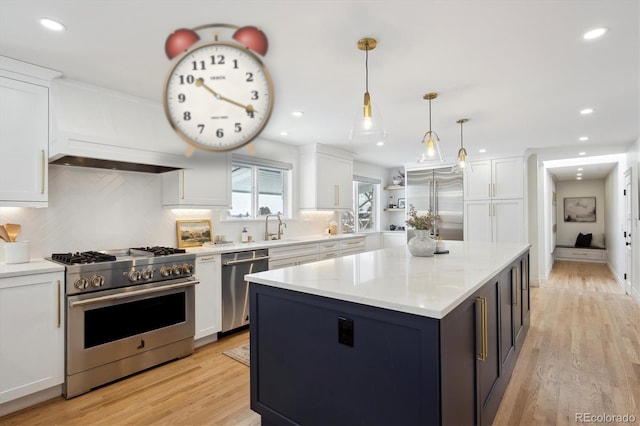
10:19
